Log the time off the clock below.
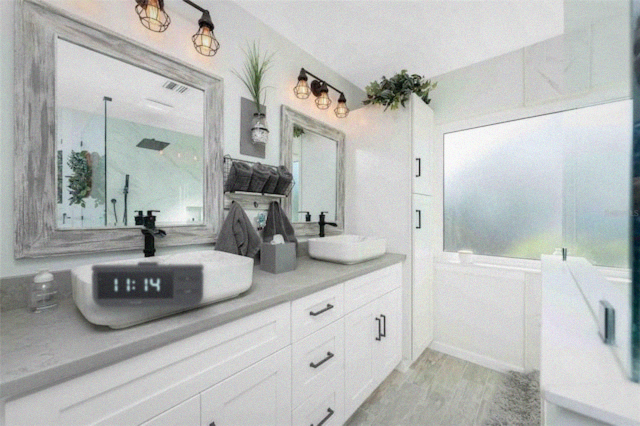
11:14
